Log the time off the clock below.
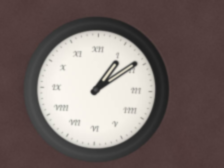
1:09
